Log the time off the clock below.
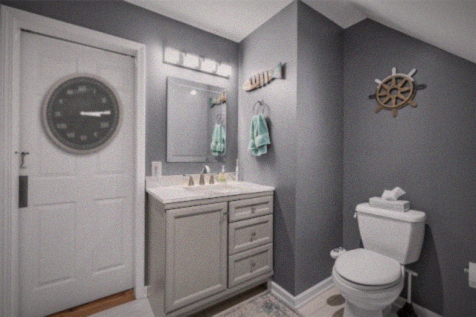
3:15
